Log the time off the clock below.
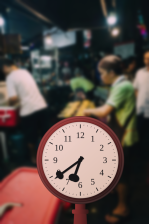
6:39
